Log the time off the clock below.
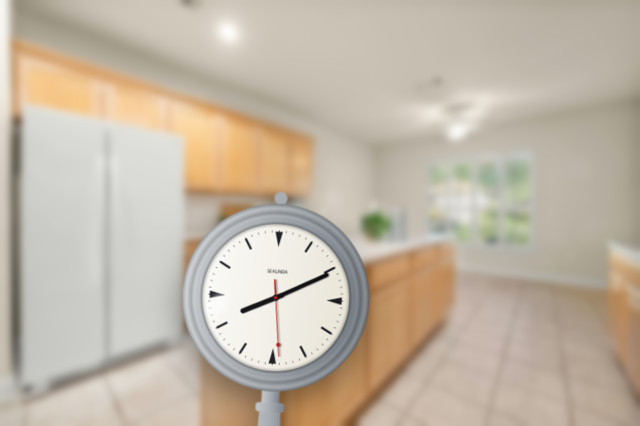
8:10:29
